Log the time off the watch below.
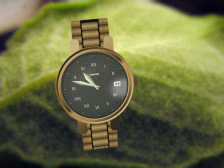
10:48
